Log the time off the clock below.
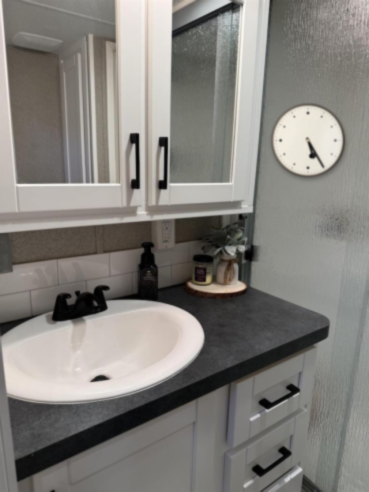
5:25
